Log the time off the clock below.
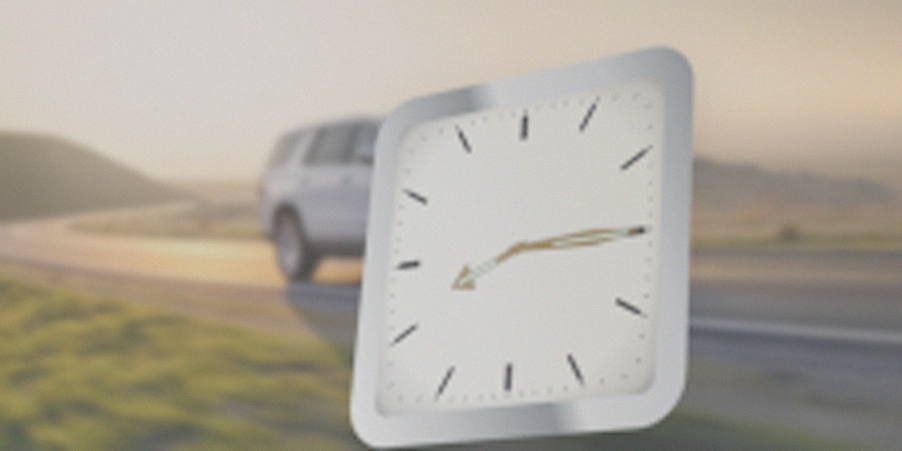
8:15
